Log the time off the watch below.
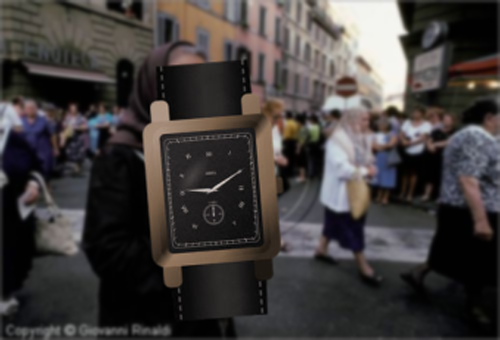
9:10
